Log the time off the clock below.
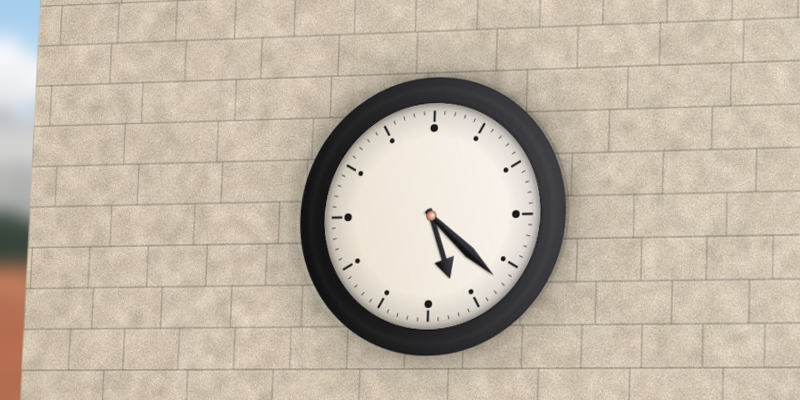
5:22
